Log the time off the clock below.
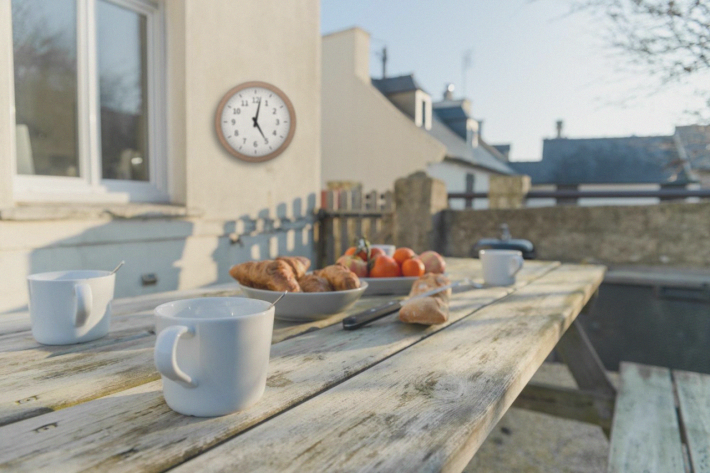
5:02
